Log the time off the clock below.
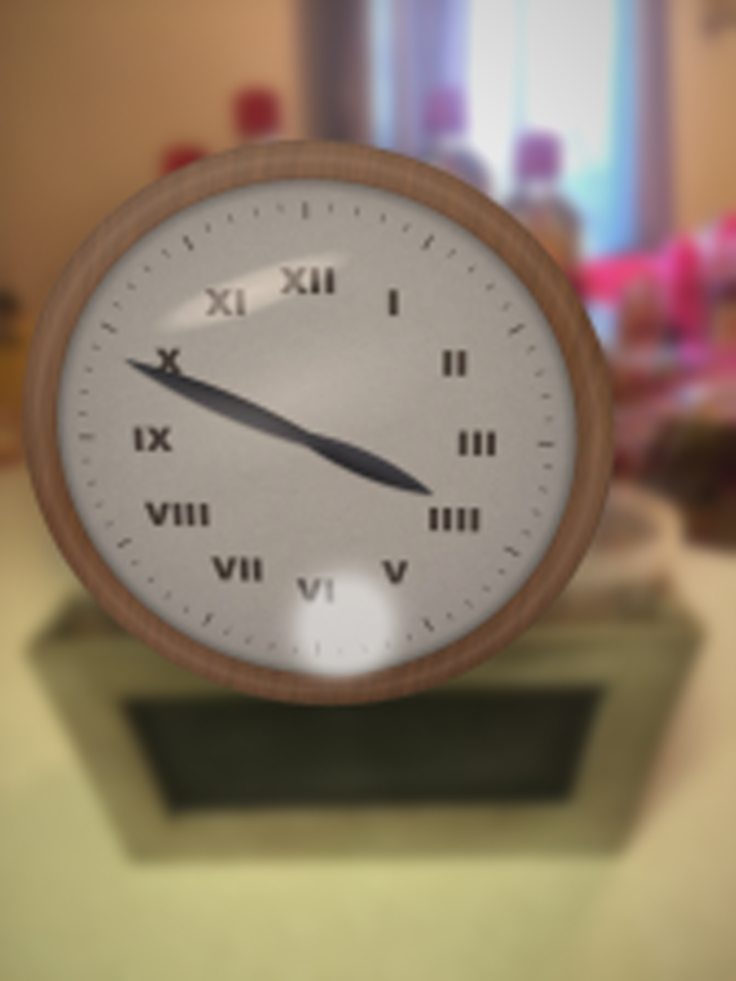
3:49
